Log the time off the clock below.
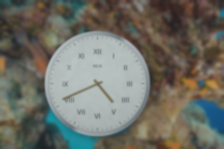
4:41
